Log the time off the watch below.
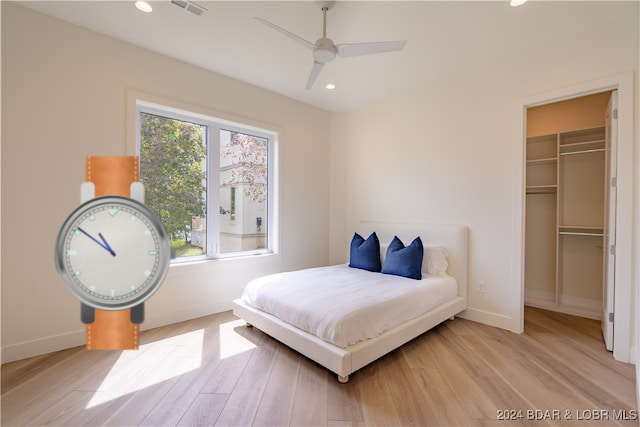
10:51
